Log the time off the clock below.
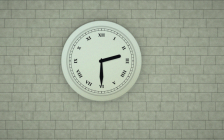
2:30
